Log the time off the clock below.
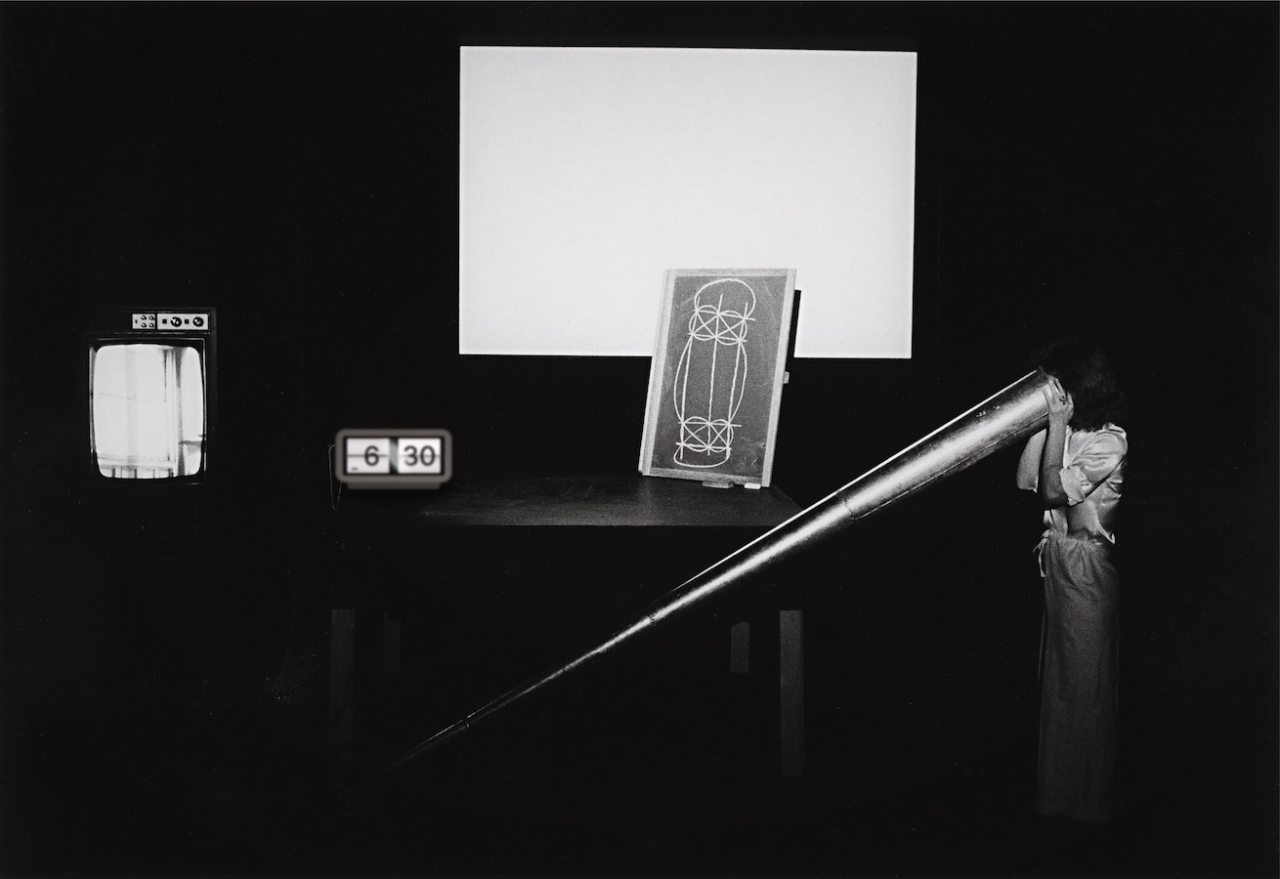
6:30
